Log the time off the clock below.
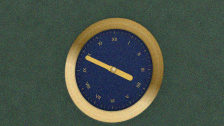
3:49
